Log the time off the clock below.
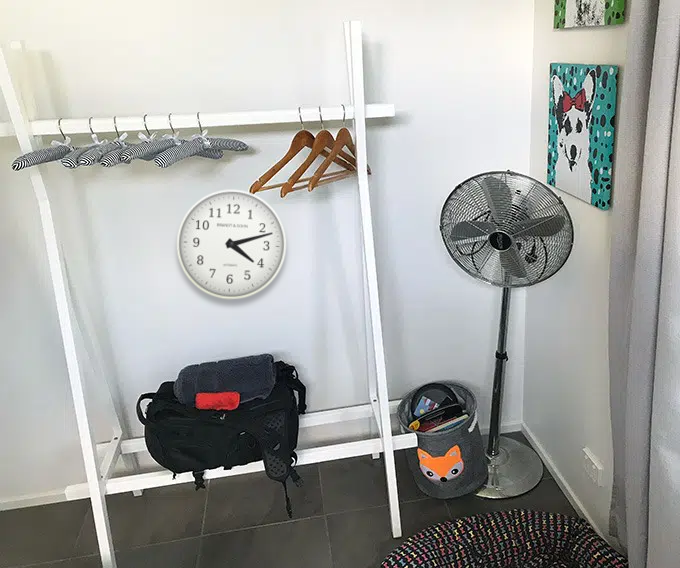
4:12
